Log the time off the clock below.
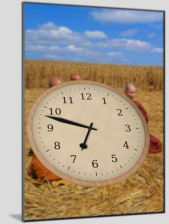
6:48
